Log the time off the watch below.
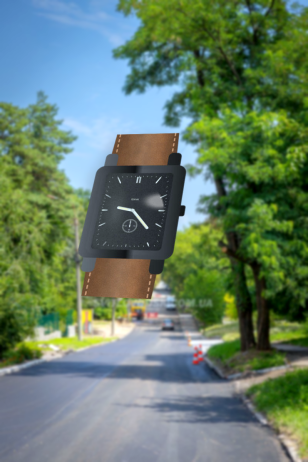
9:23
